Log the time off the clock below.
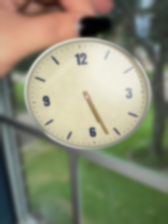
5:27
